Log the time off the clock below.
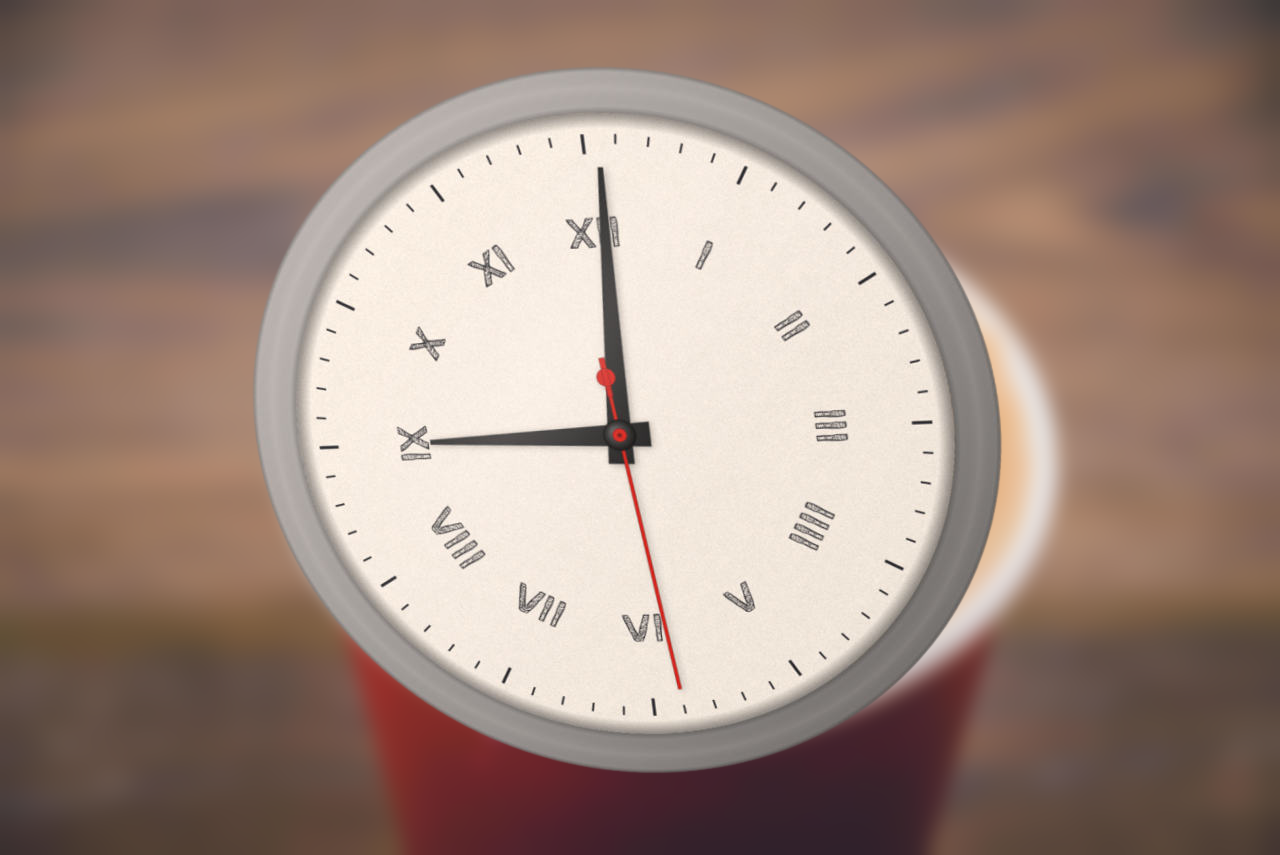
9:00:29
